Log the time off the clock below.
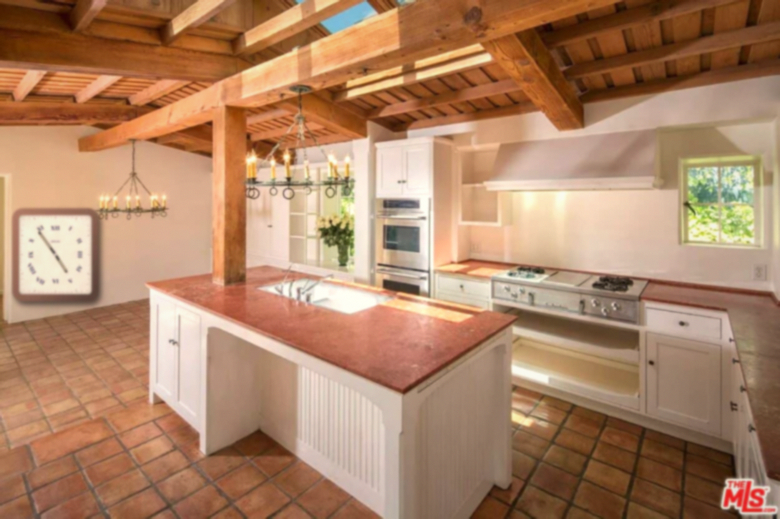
4:54
